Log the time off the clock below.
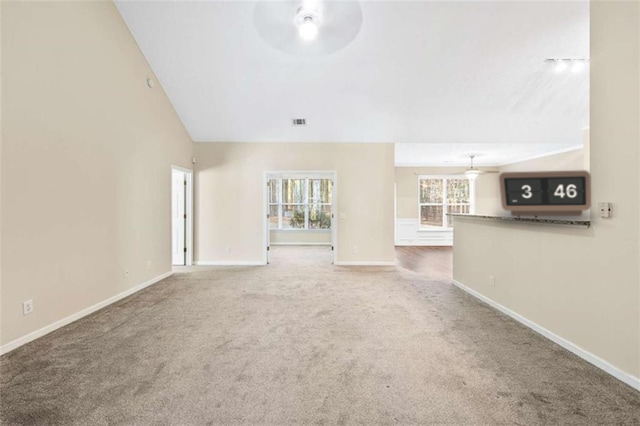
3:46
